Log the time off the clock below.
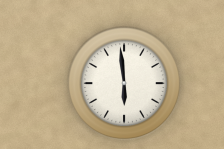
5:59
